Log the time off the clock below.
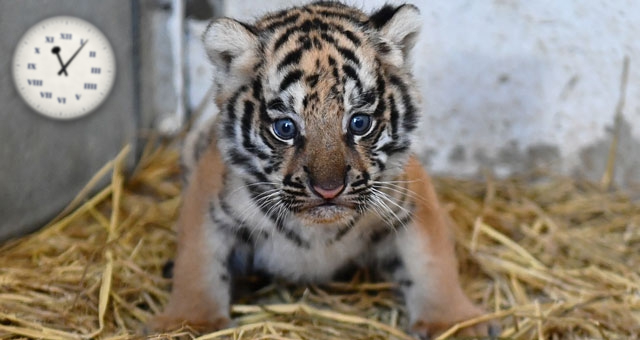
11:06
